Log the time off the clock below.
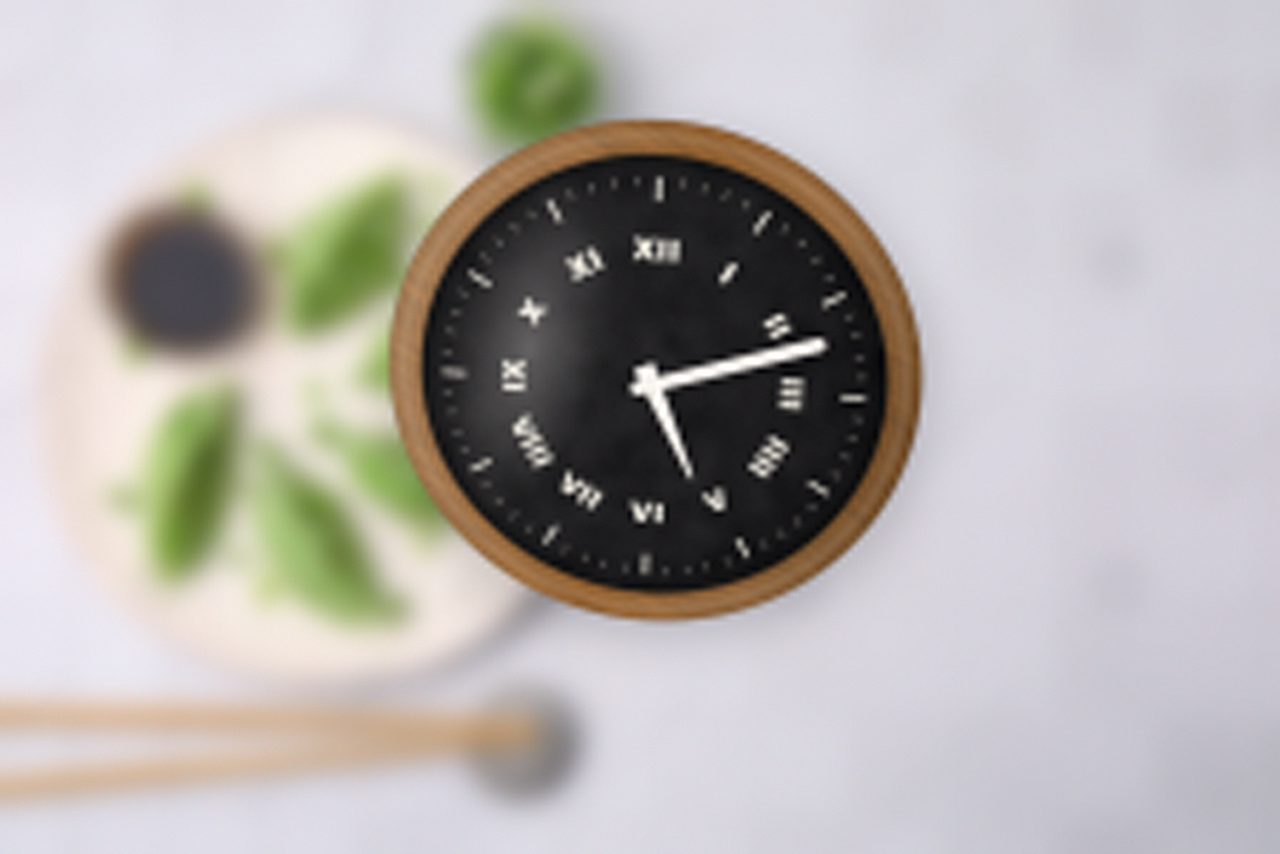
5:12
